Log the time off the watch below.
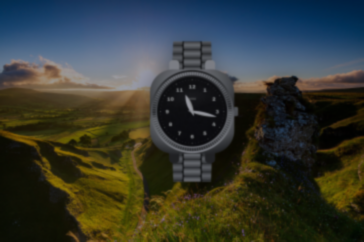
11:17
